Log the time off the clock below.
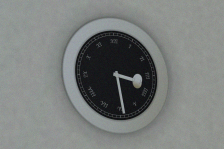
3:29
